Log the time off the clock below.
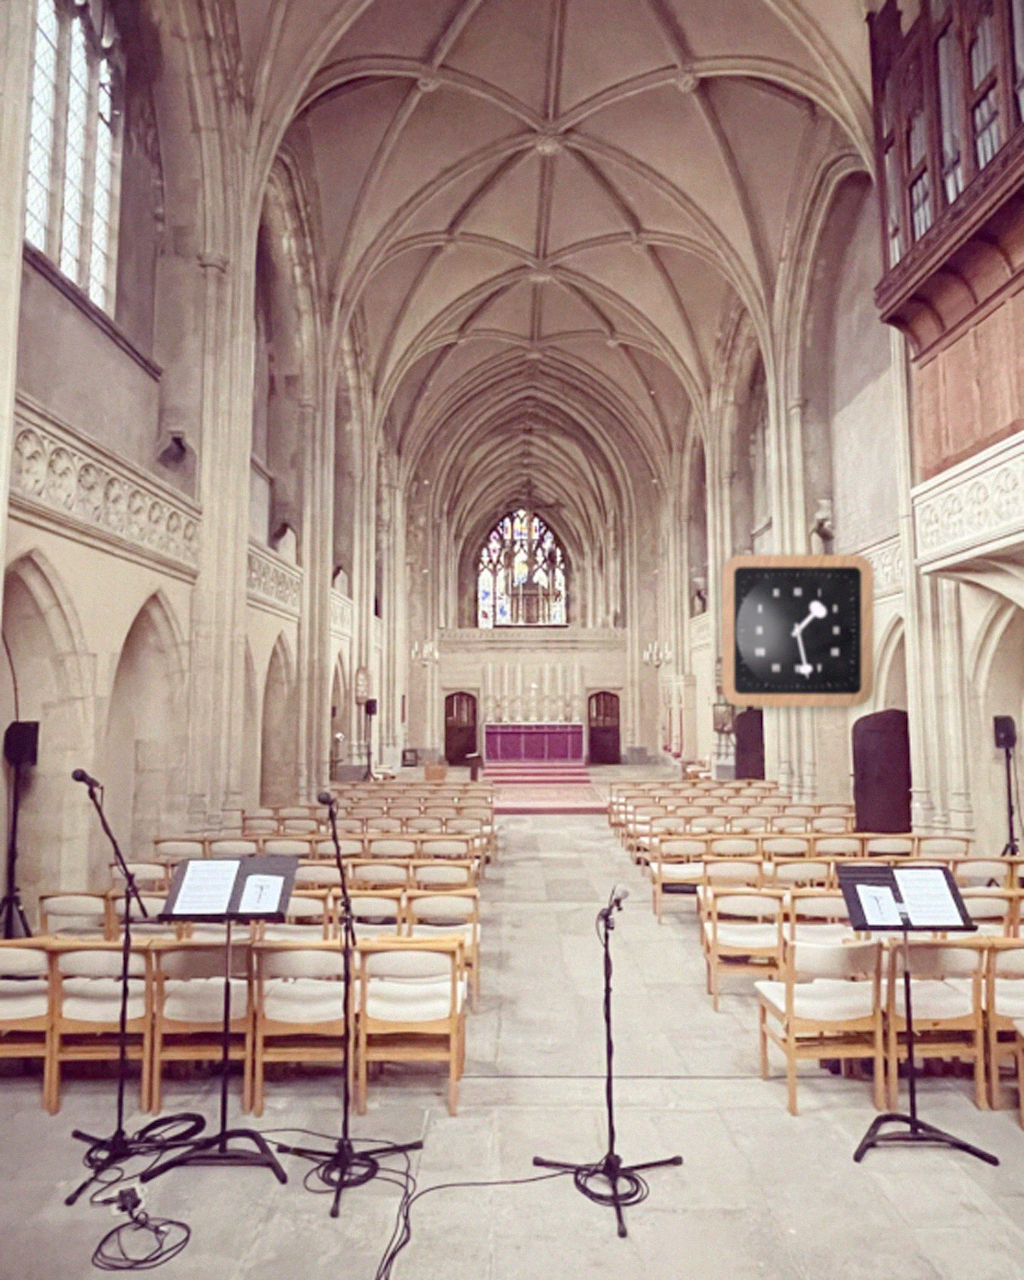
1:28
